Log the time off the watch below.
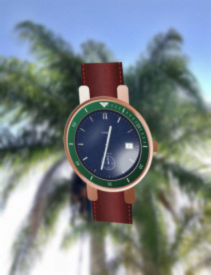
12:33
